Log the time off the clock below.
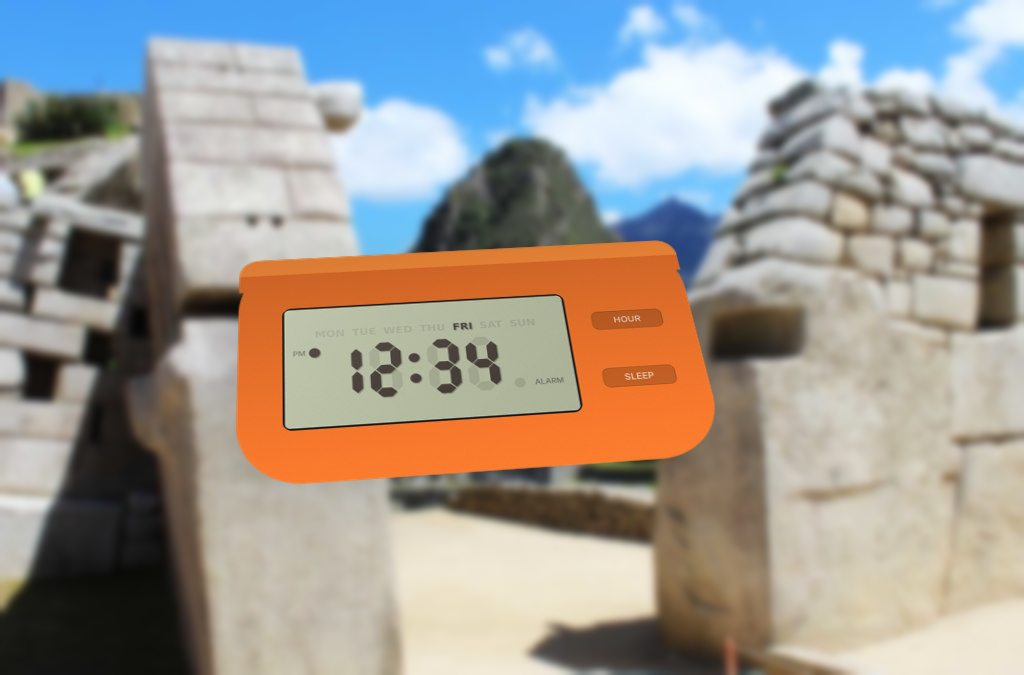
12:34
